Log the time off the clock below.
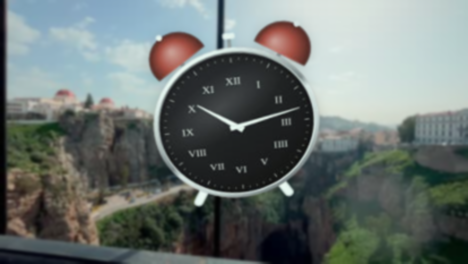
10:13
